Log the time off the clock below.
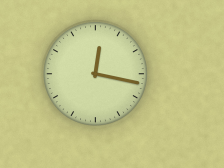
12:17
